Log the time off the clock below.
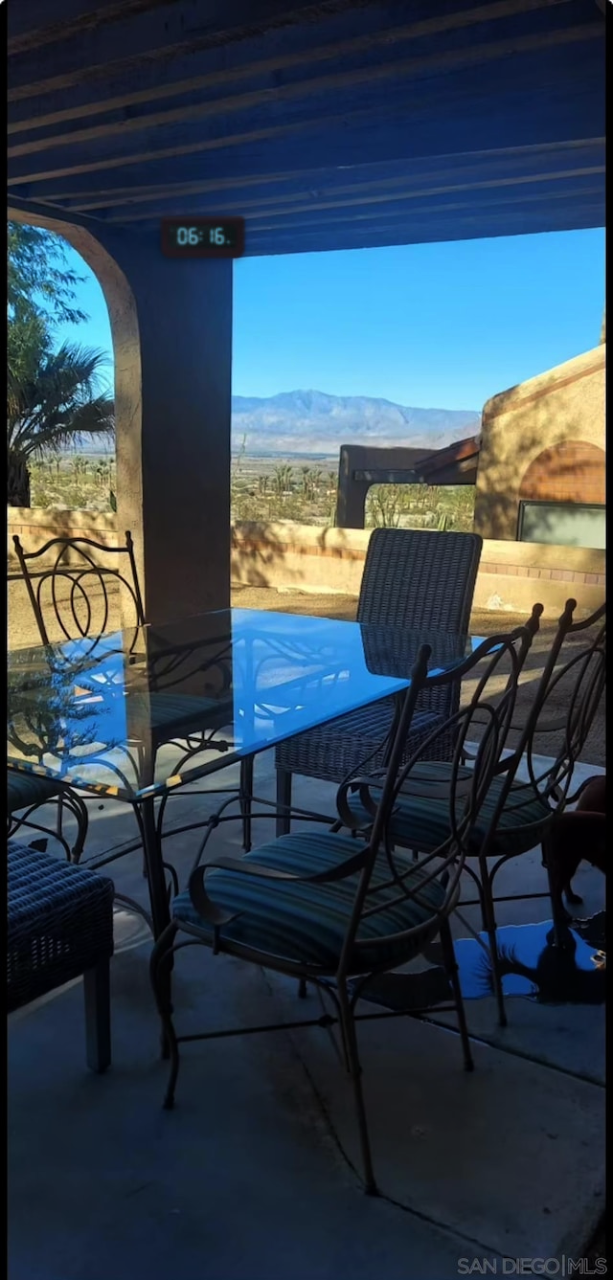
6:16
